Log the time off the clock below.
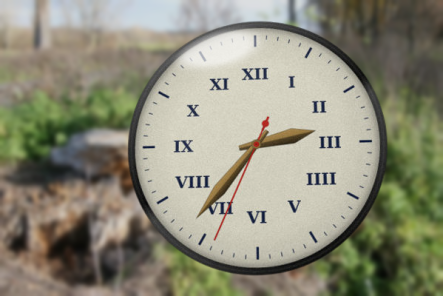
2:36:34
